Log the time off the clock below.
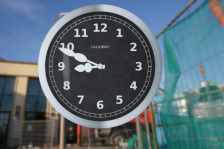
8:49
